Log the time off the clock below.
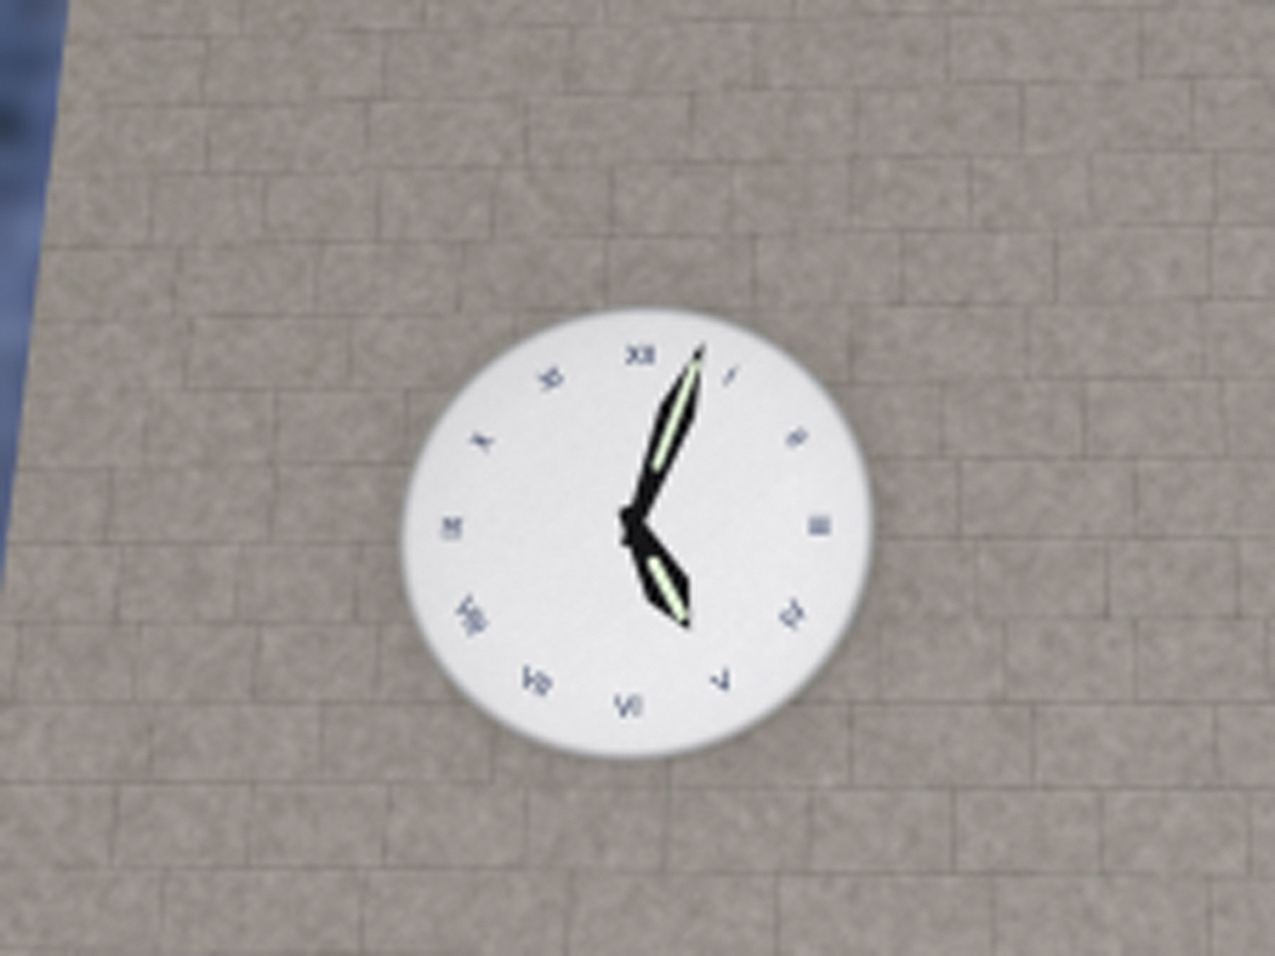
5:03
